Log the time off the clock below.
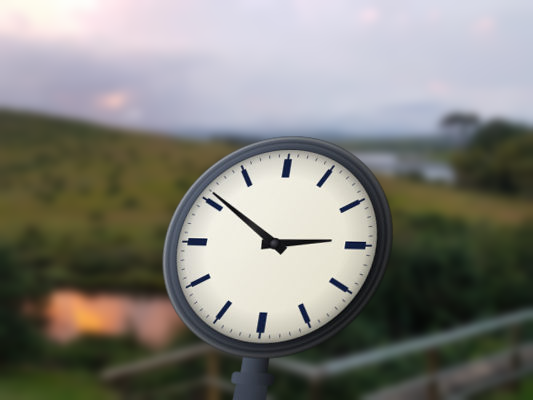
2:51
